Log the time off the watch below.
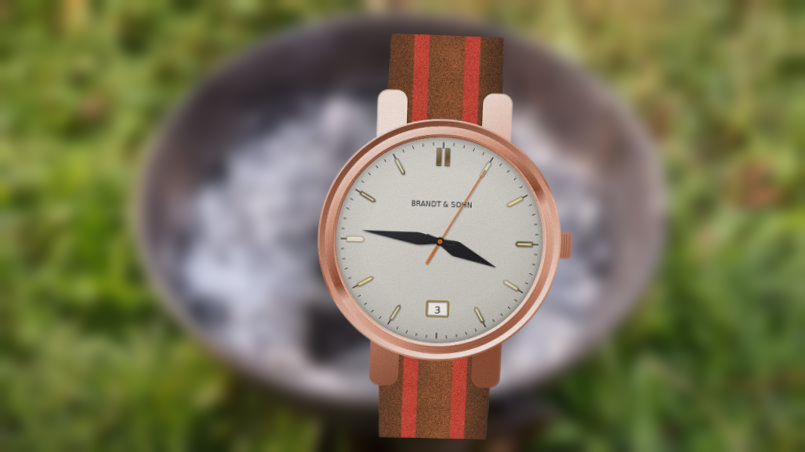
3:46:05
